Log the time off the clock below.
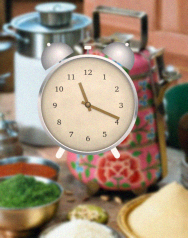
11:19
